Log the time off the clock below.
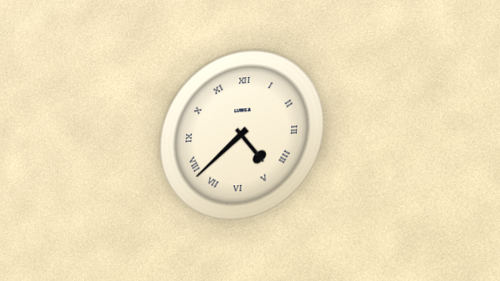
4:38
